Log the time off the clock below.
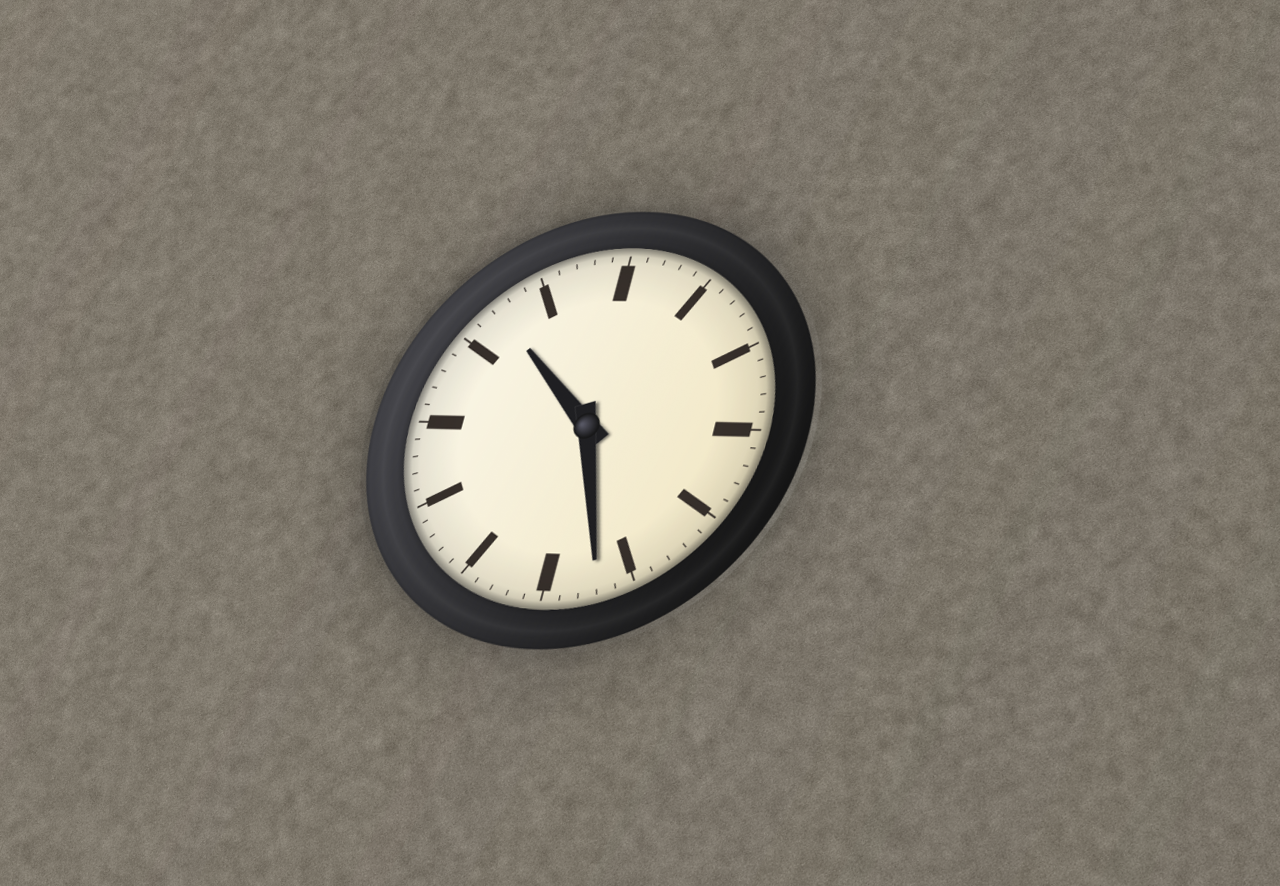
10:27
